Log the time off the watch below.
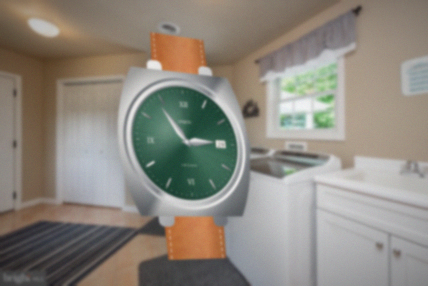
2:54
